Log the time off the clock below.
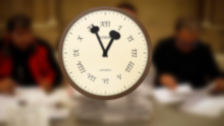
12:56
